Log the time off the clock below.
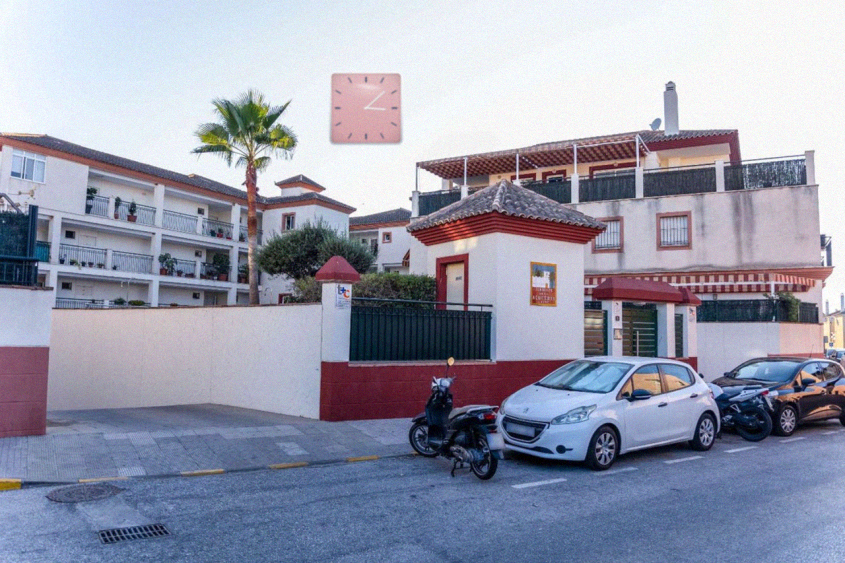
3:08
